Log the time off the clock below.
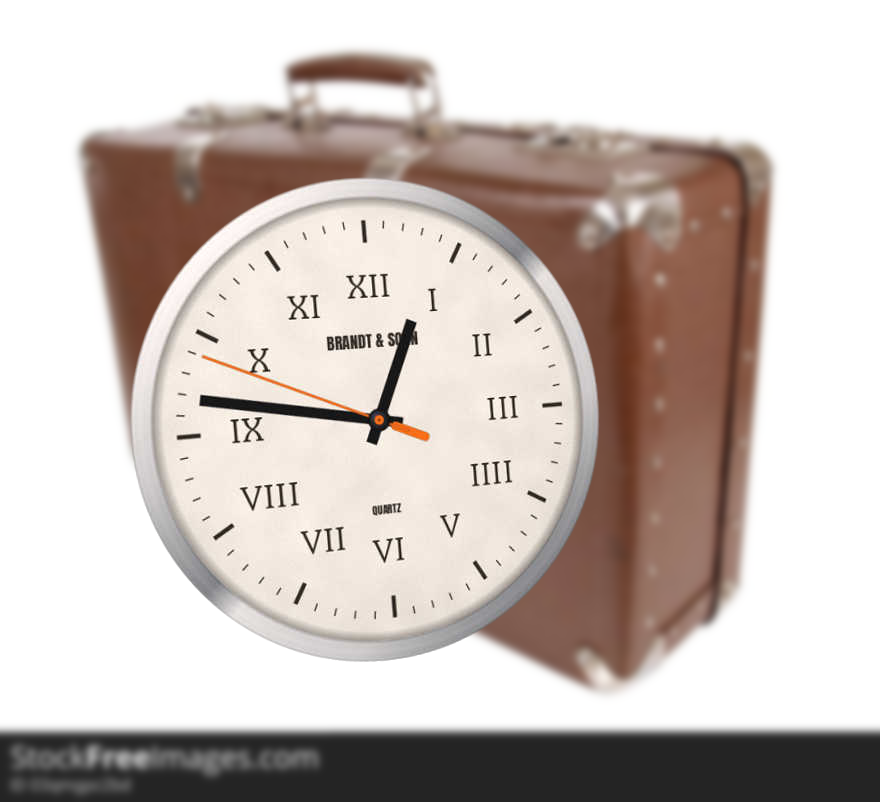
12:46:49
